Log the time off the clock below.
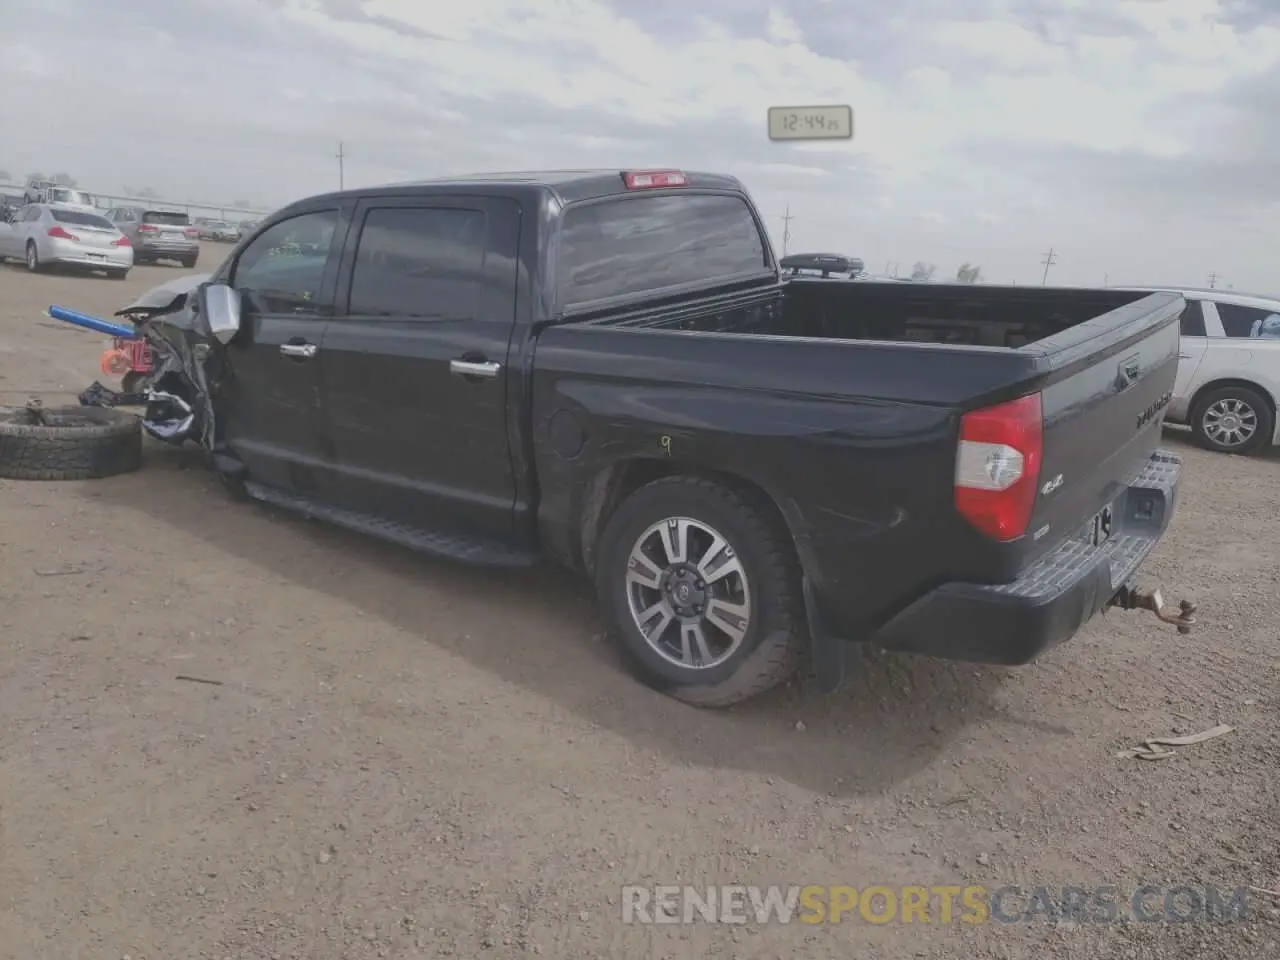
12:44
